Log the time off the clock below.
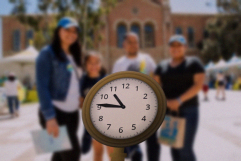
10:46
